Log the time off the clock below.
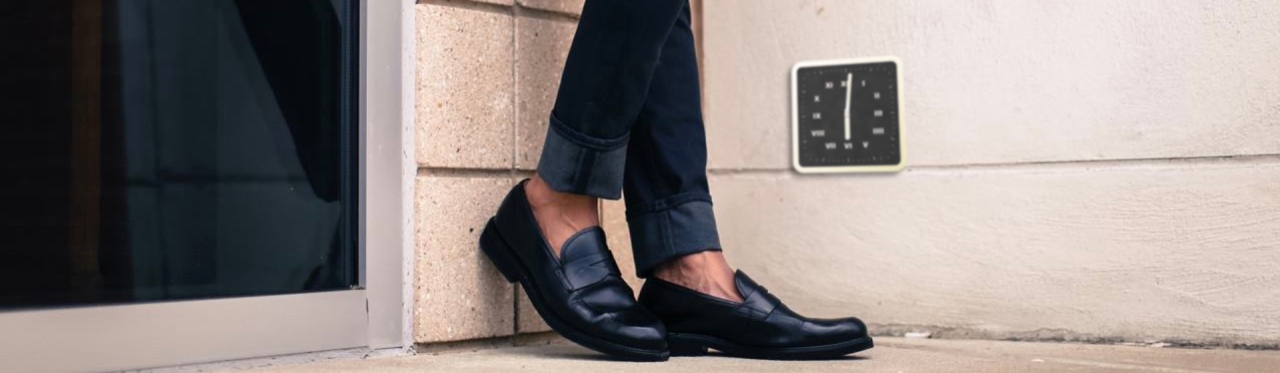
6:01
